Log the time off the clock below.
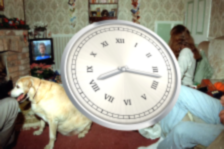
8:17
